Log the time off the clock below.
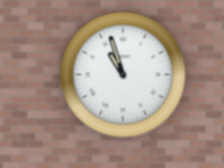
10:57
